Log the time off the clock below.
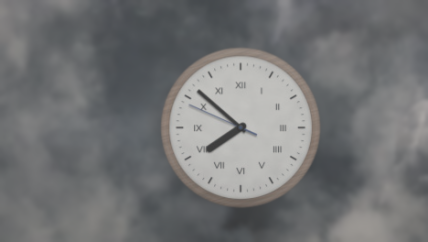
7:51:49
